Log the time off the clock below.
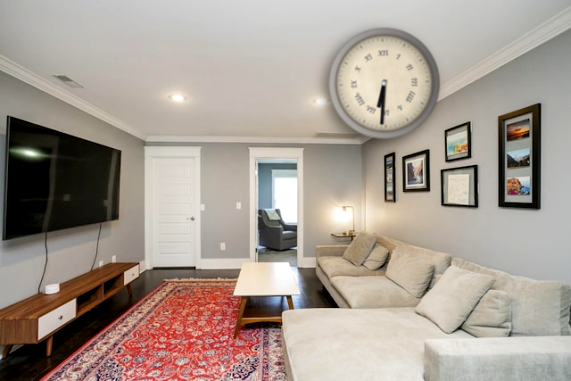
6:31
